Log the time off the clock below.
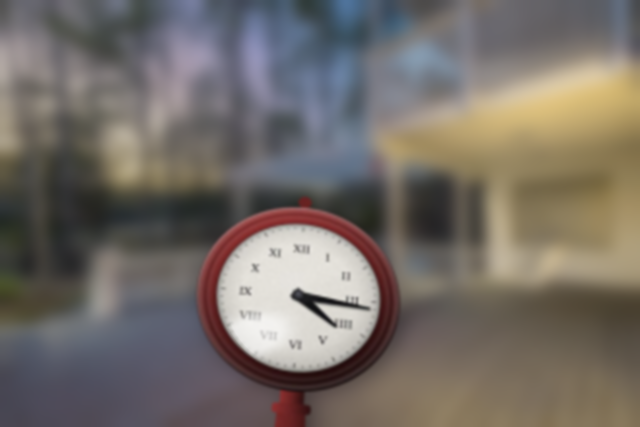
4:16
